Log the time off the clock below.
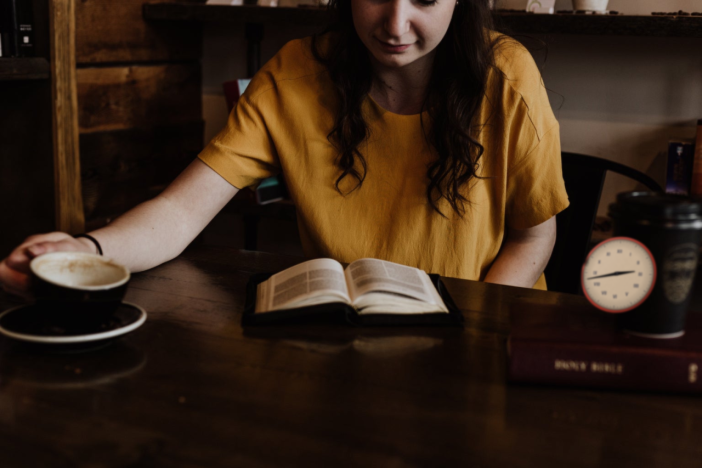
2:43
